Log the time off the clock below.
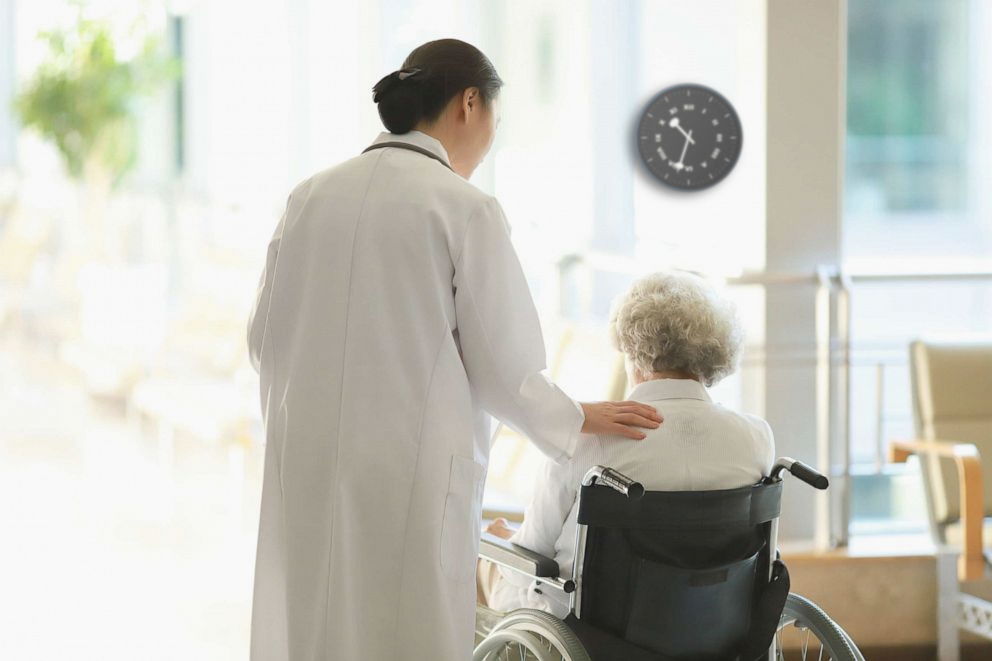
10:33
